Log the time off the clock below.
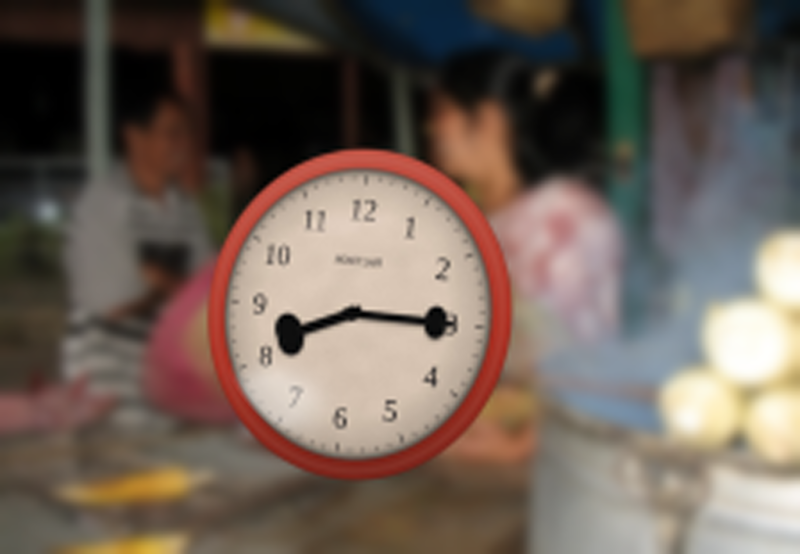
8:15
